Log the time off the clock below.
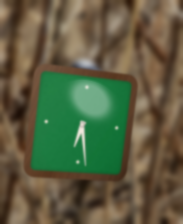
6:28
